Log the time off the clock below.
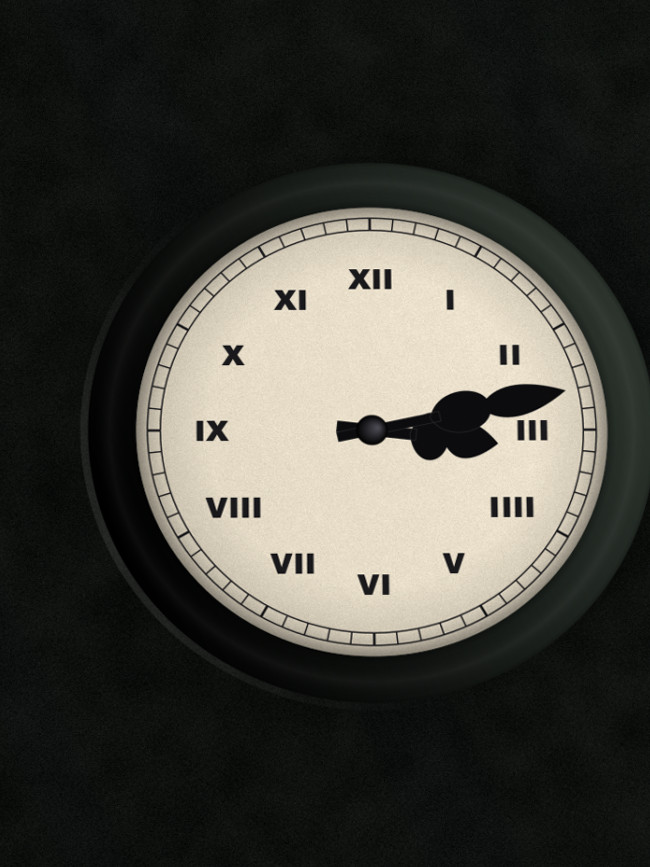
3:13
